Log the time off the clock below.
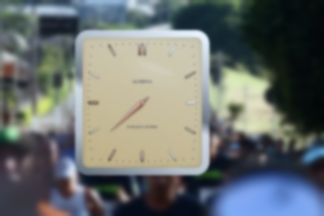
7:38
